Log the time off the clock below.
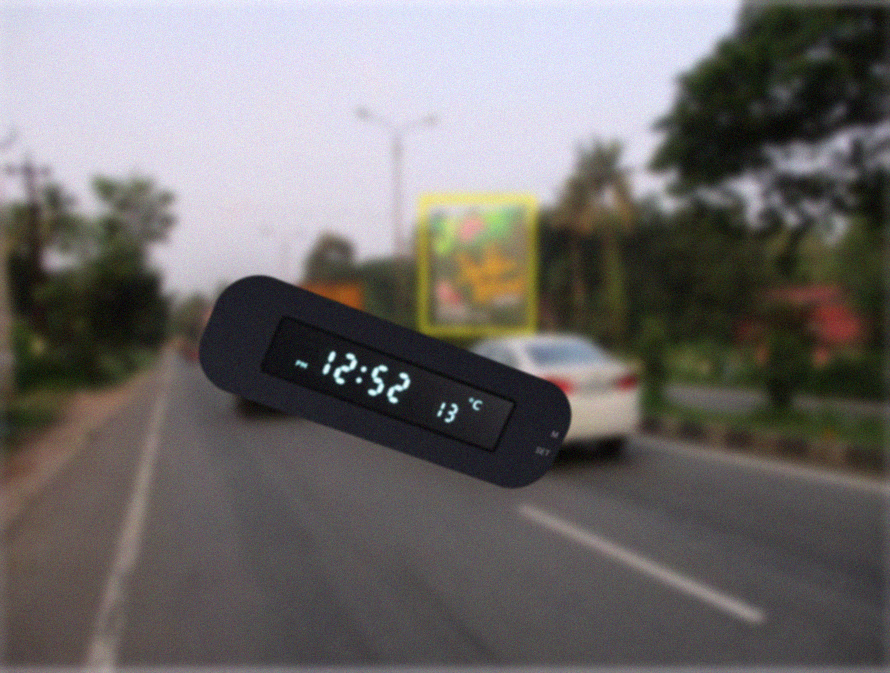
12:52
